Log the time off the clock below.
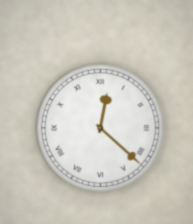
12:22
